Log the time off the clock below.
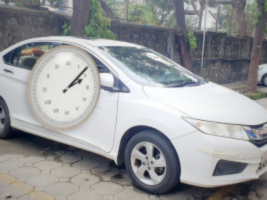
2:08
